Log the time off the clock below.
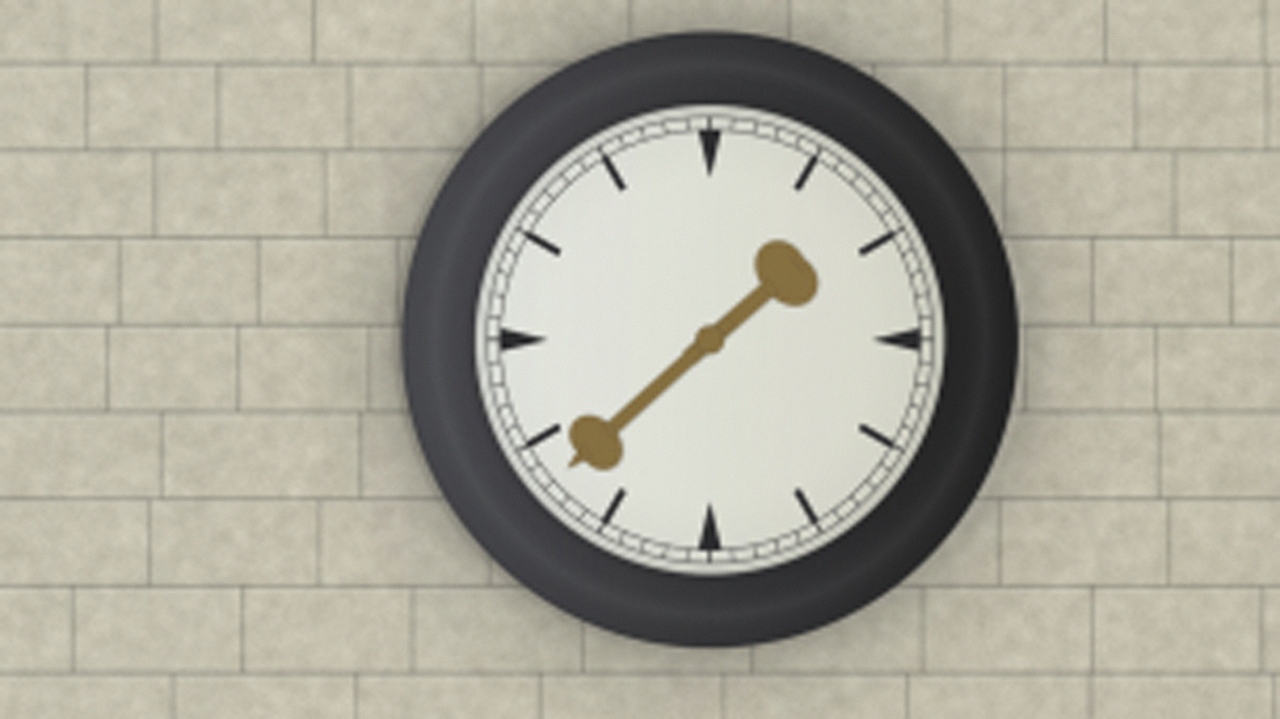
1:38
